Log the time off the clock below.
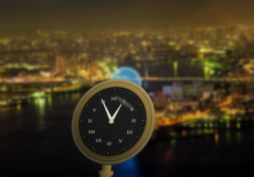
12:55
